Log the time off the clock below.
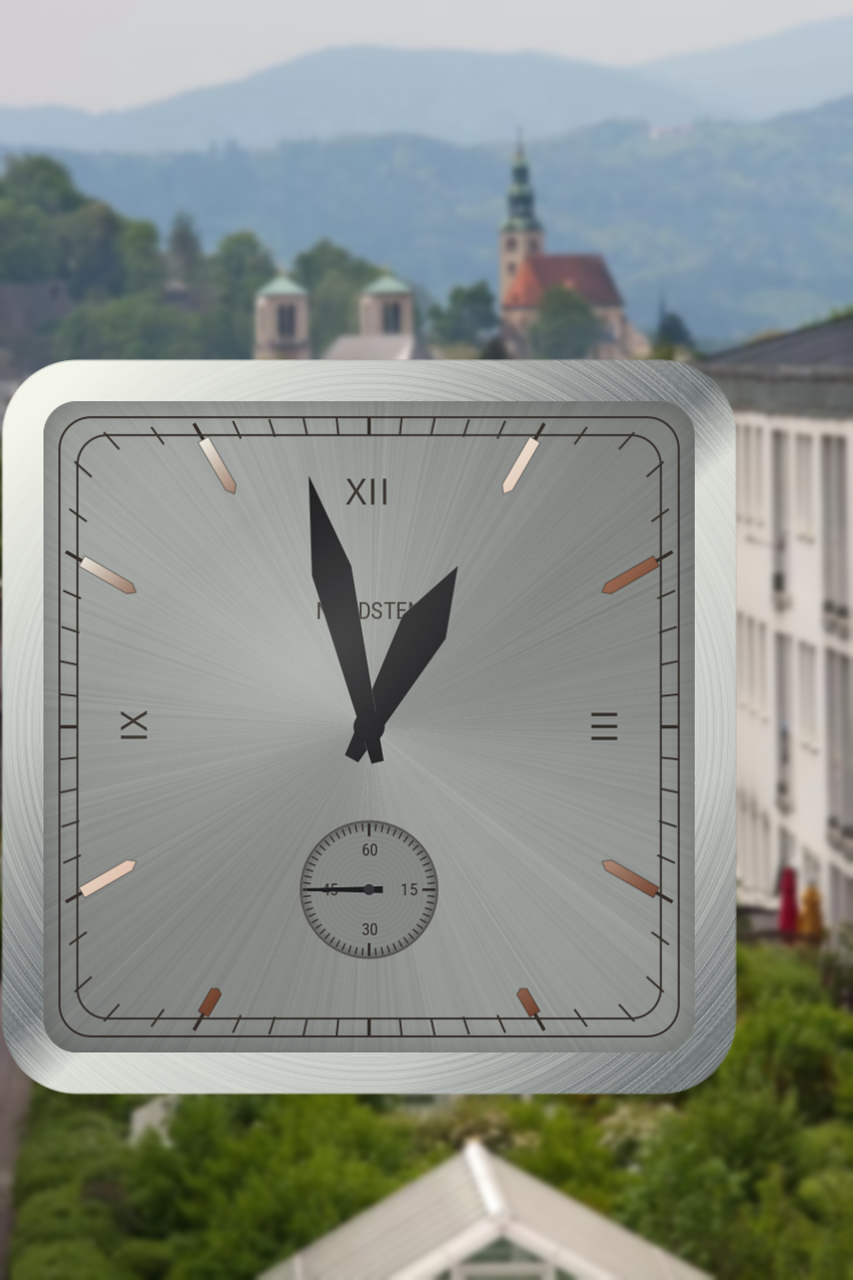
12:57:45
